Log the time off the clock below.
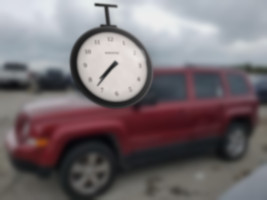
7:37
